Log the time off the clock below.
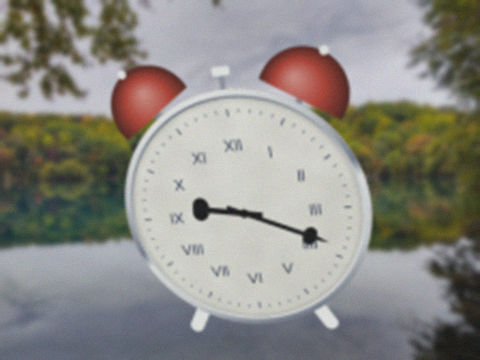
9:19
